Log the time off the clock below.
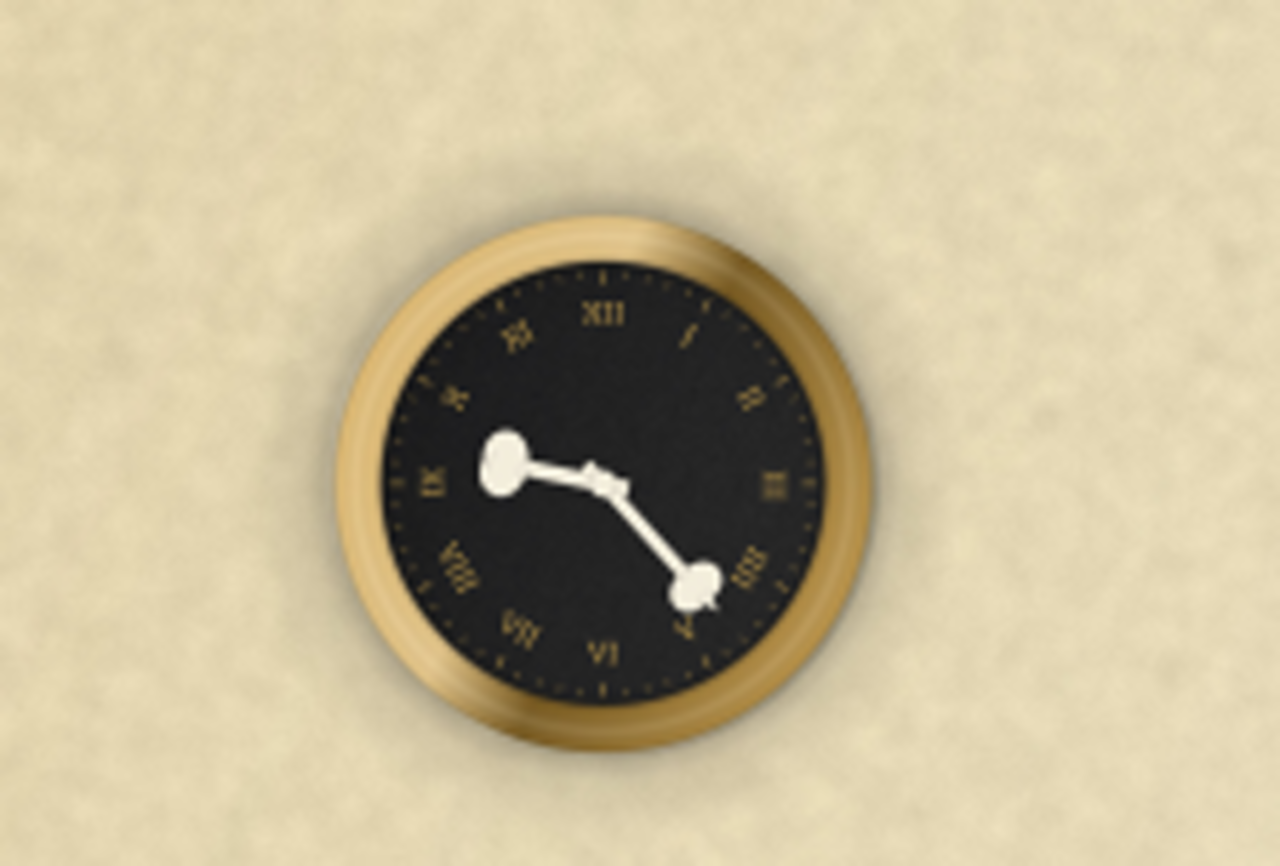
9:23
